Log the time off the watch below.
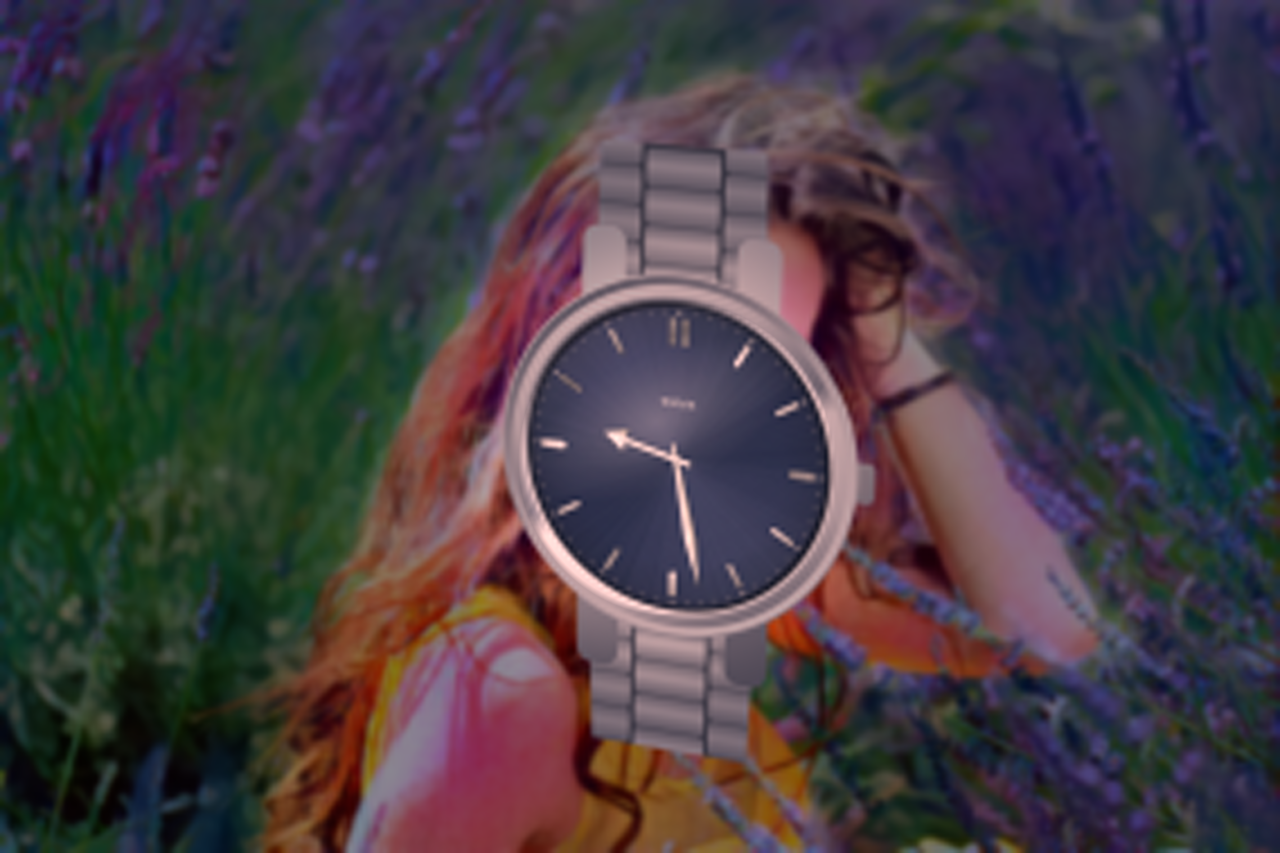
9:28
